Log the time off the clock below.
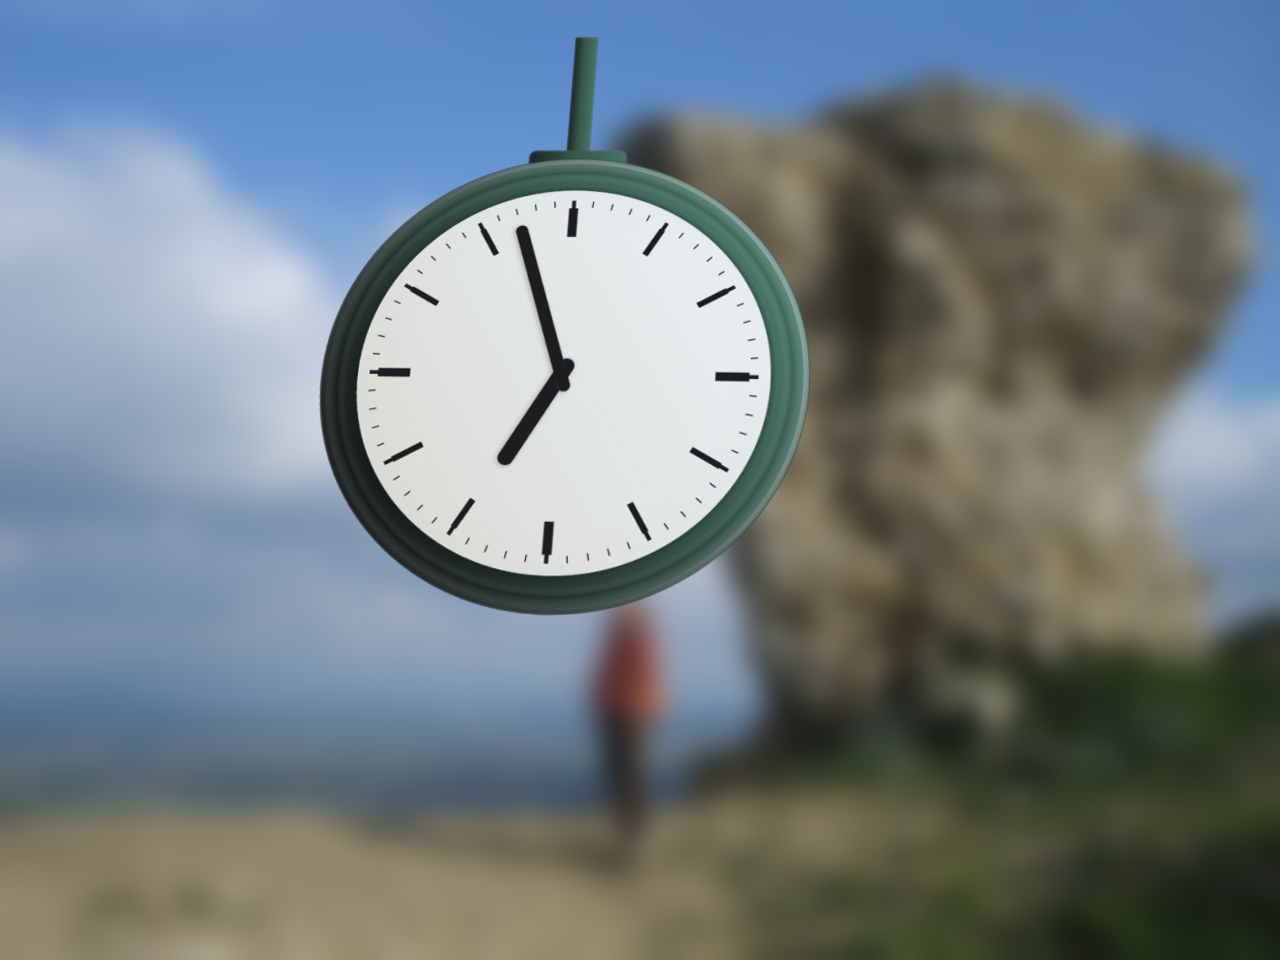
6:57
